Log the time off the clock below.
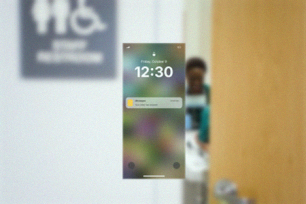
12:30
